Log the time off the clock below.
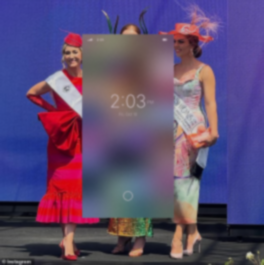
2:03
